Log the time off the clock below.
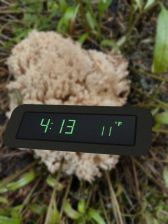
4:13
